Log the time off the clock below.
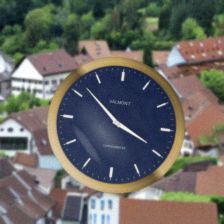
3:52
